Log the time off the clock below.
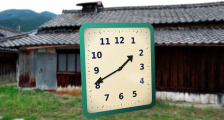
1:41
